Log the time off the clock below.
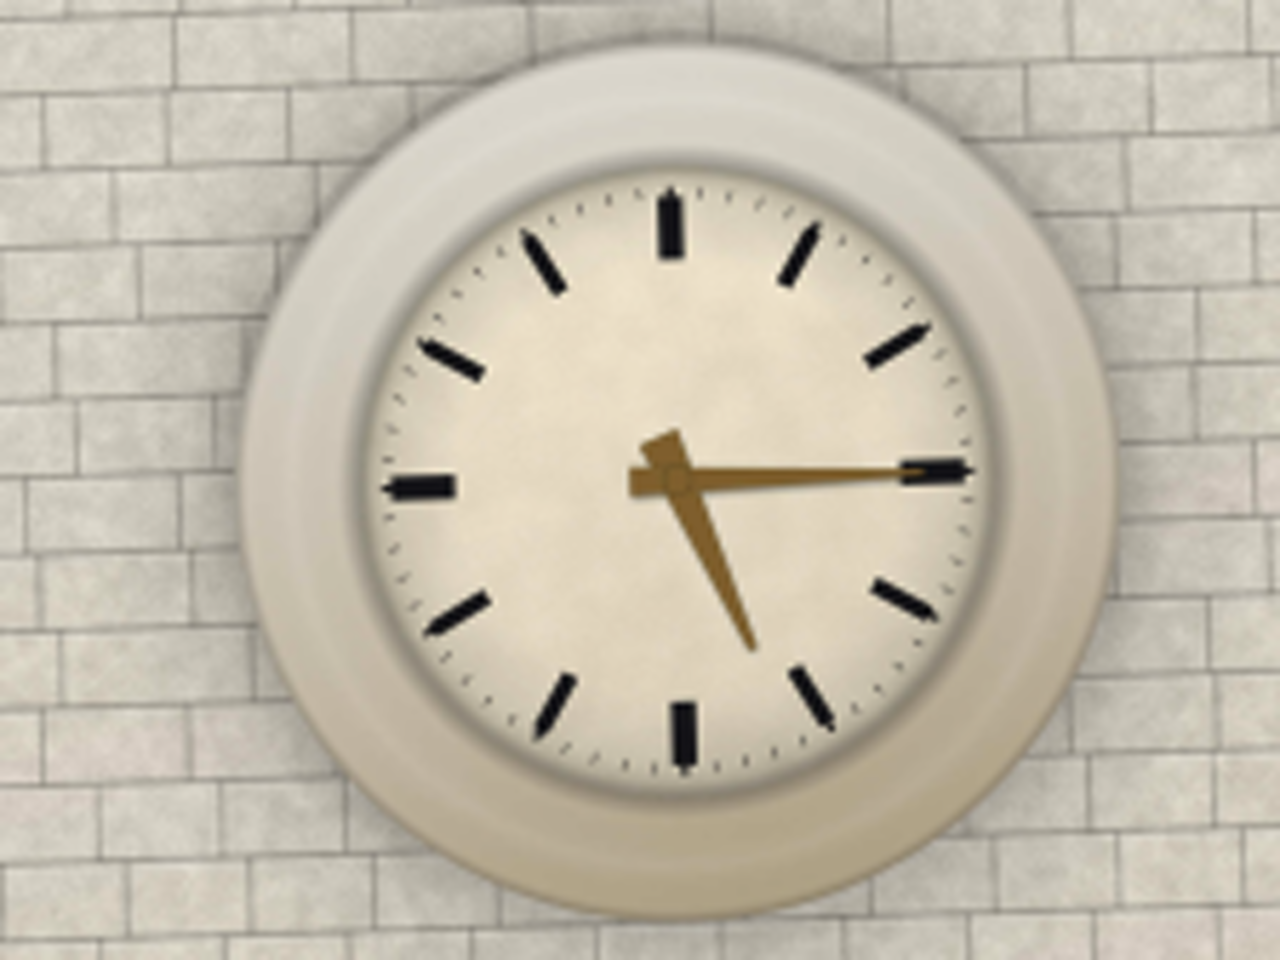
5:15
